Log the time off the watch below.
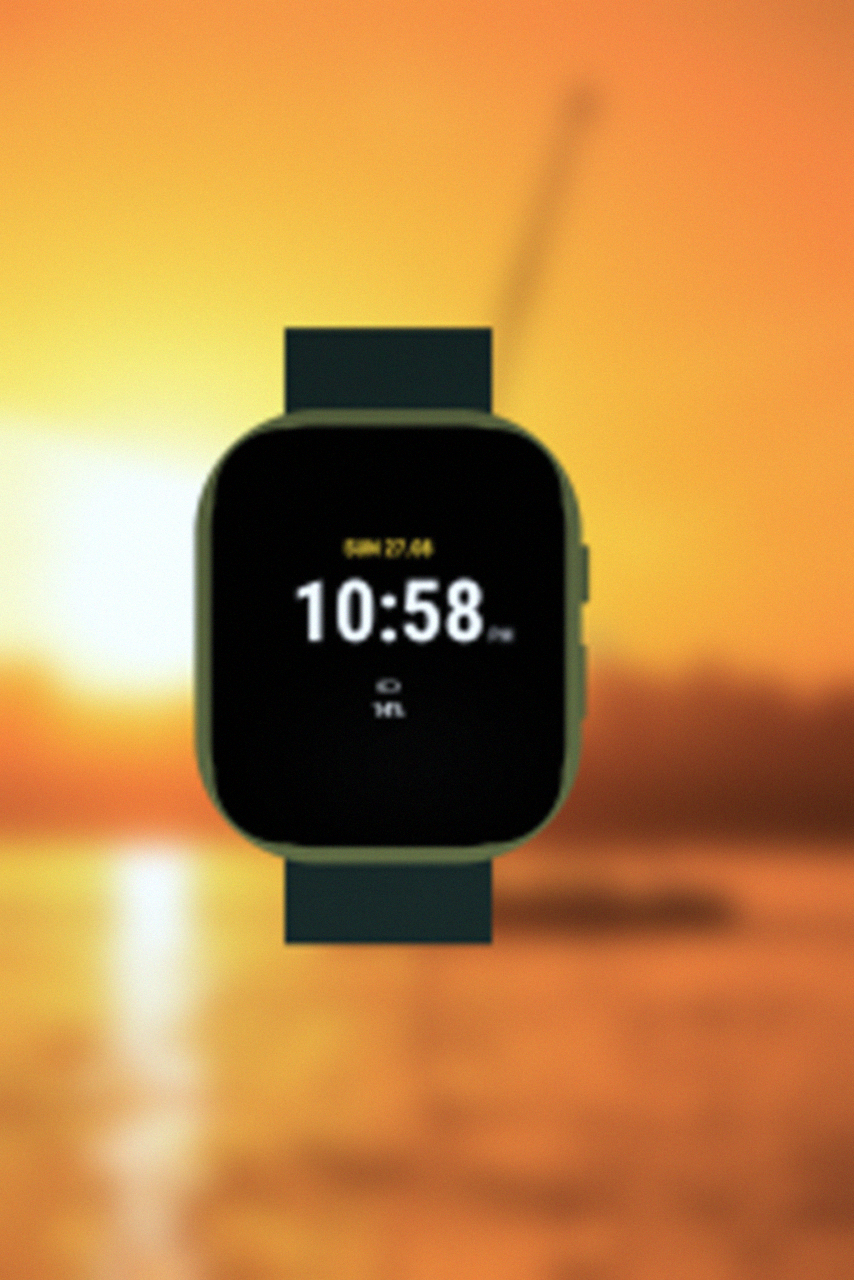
10:58
